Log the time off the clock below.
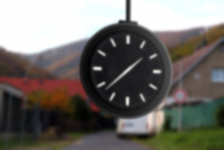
1:38
